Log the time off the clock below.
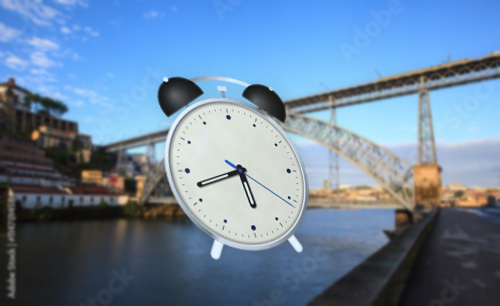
5:42:21
